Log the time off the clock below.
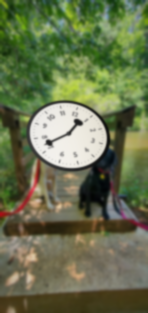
12:37
